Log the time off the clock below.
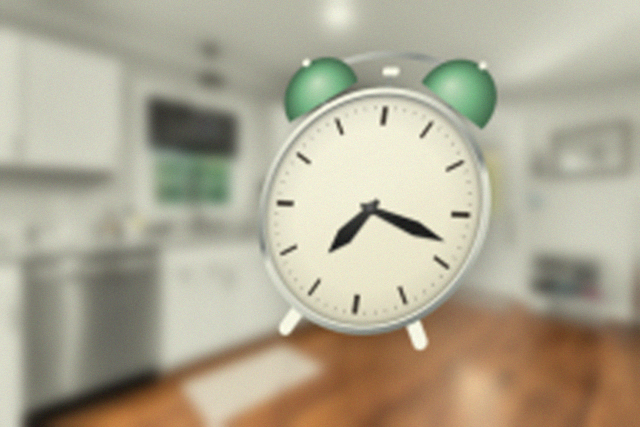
7:18
